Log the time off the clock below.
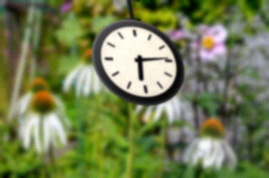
6:14
